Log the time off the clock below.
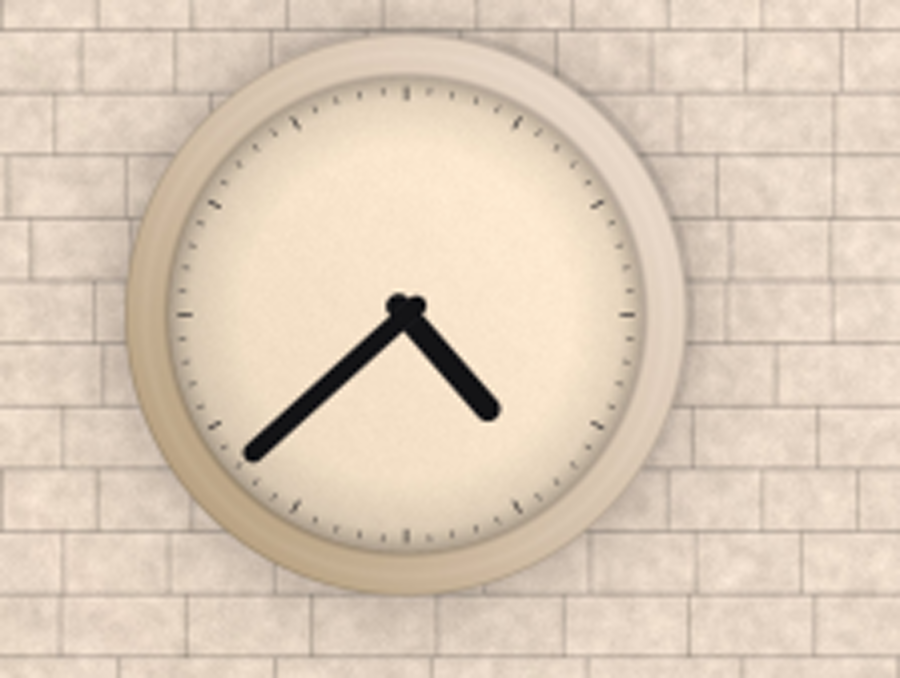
4:38
